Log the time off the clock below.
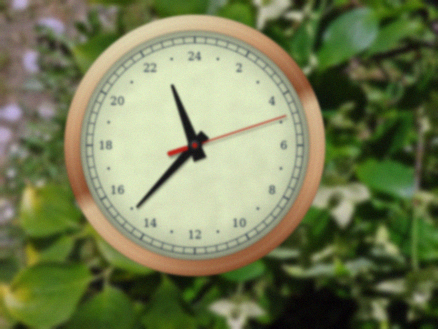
22:37:12
